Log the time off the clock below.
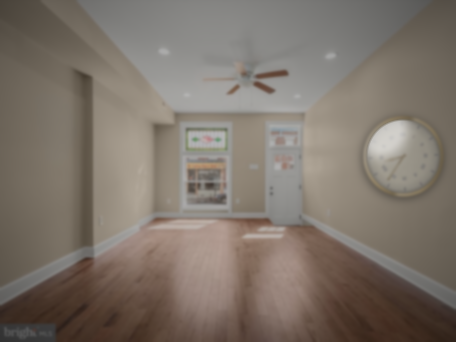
8:36
